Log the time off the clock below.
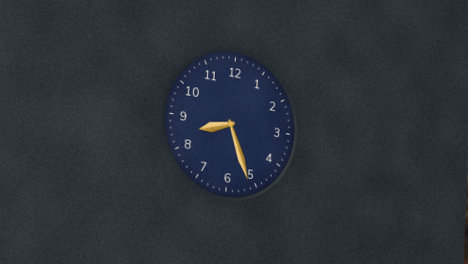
8:26
